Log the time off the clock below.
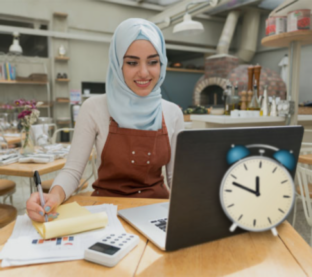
11:48
